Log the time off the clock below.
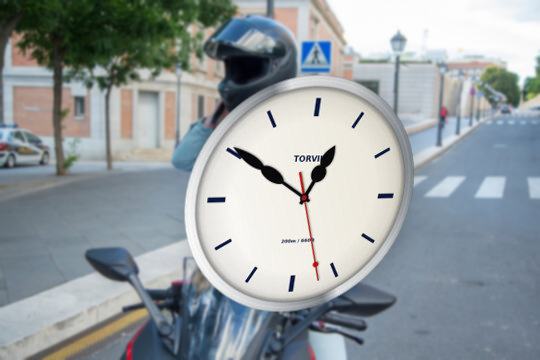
12:50:27
